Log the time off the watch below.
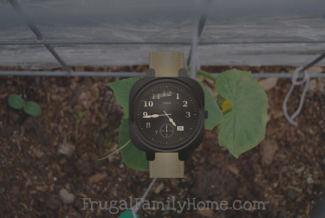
4:44
